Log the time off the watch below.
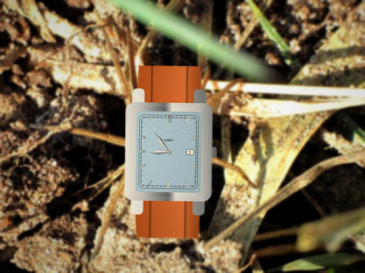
8:54
